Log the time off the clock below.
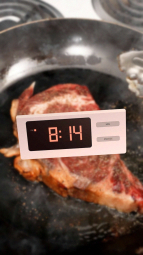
8:14
